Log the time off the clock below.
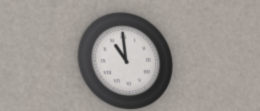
11:00
